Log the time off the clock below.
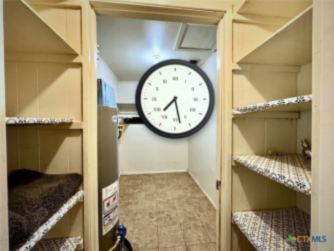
7:28
